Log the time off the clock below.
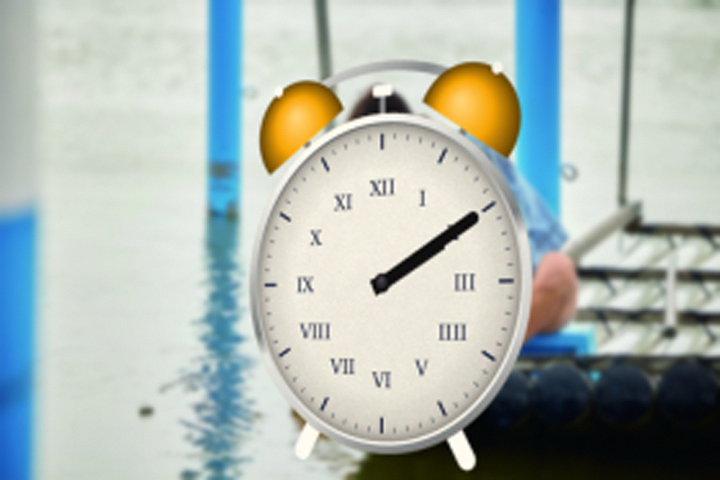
2:10
